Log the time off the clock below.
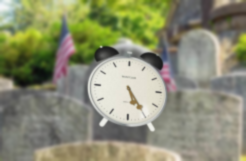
5:25
